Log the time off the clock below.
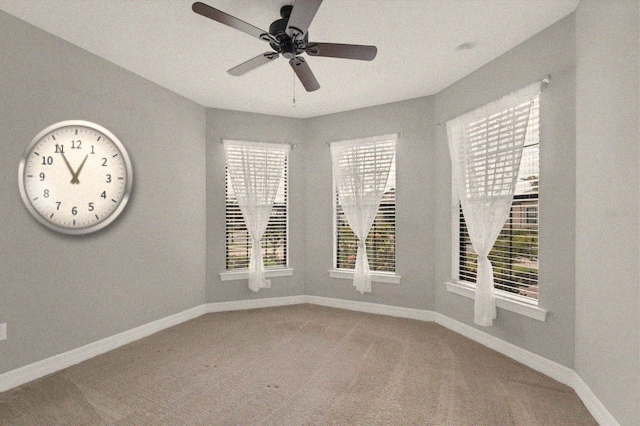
12:55
